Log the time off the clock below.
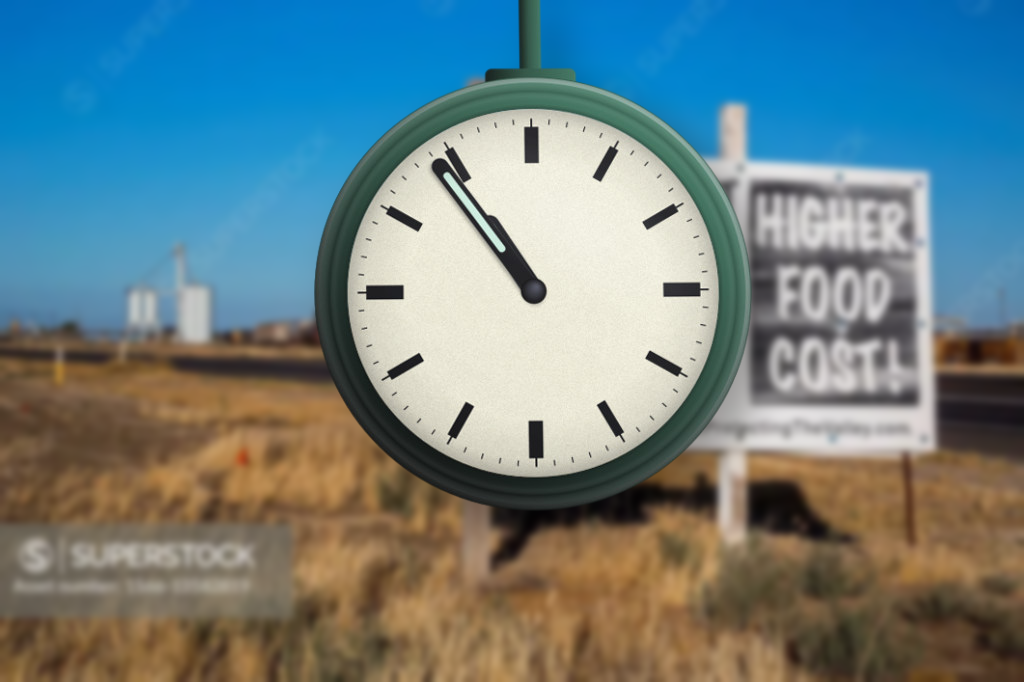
10:54
